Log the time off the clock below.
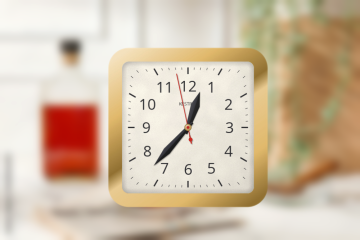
12:36:58
